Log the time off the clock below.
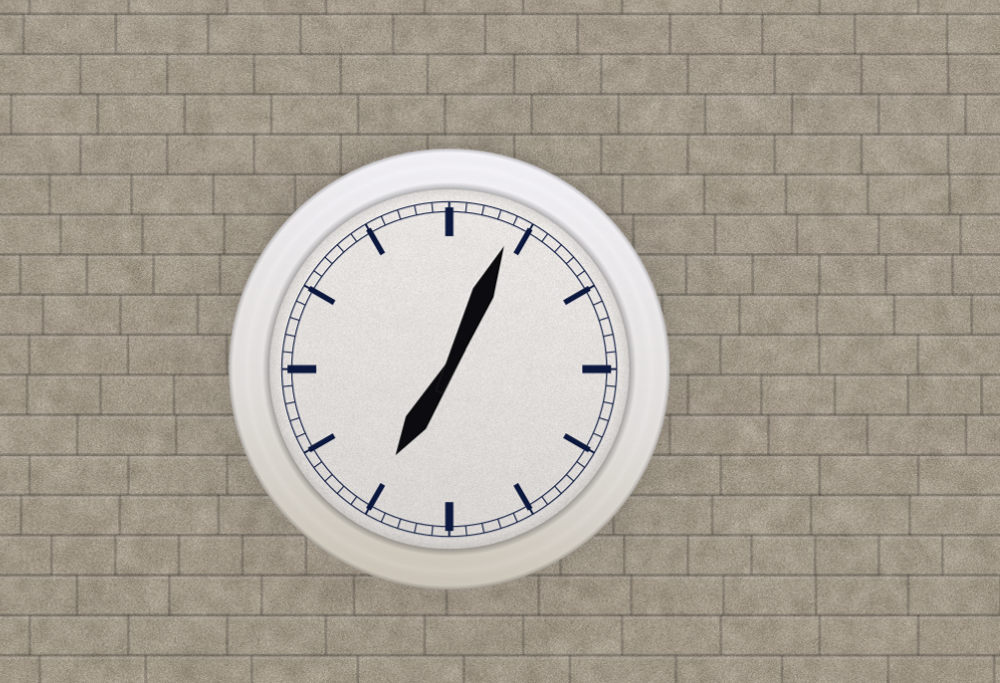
7:04
